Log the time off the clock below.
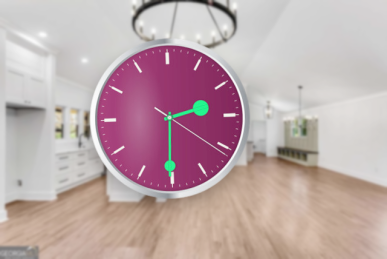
2:30:21
